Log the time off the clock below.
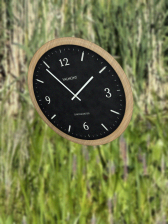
1:54
